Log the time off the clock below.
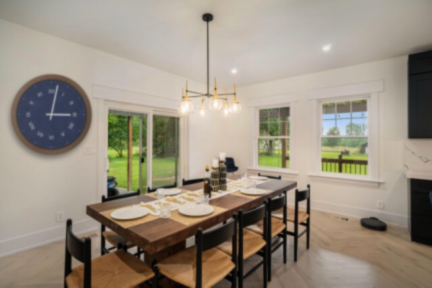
3:02
